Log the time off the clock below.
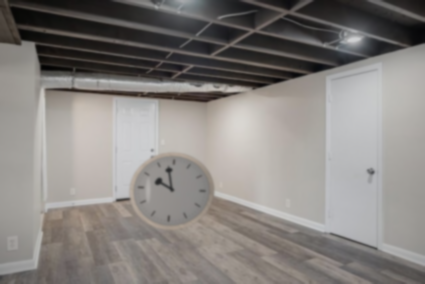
9:58
